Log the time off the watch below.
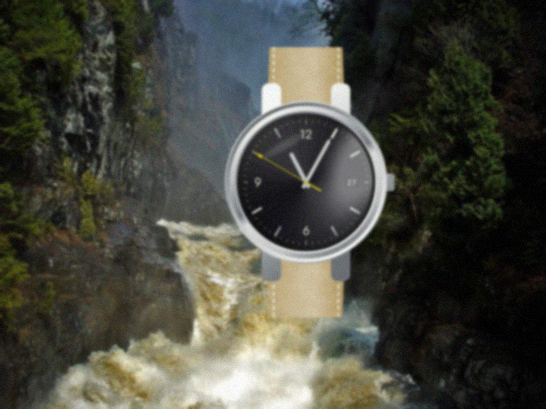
11:04:50
